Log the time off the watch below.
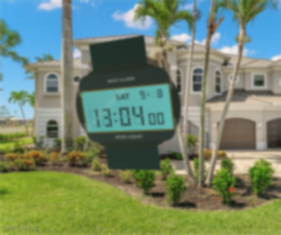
13:04:00
